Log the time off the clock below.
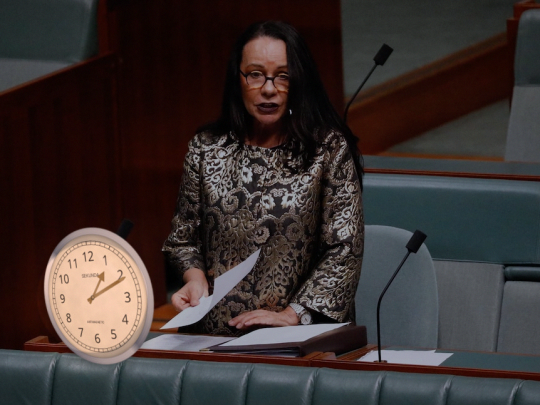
1:11
